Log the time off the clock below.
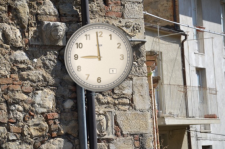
8:59
